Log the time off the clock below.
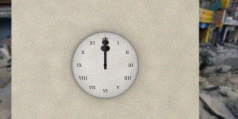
12:00
